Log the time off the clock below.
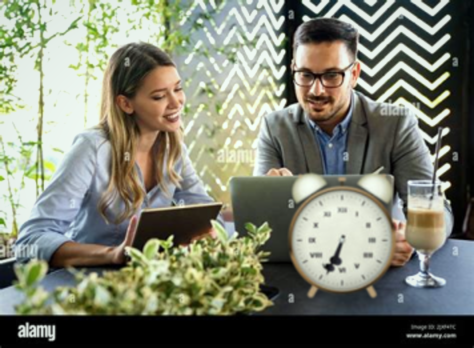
6:34
